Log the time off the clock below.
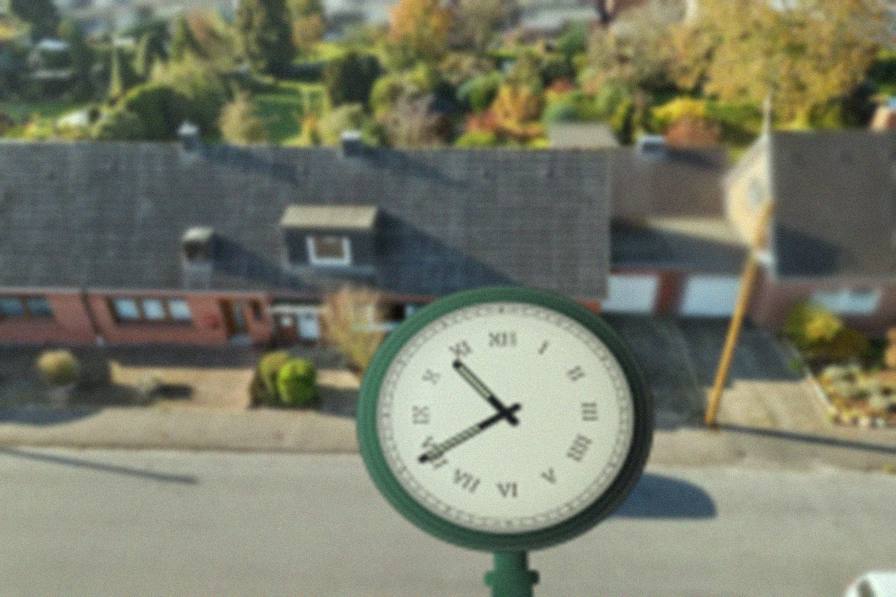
10:40
